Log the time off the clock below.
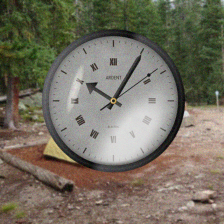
10:05:09
